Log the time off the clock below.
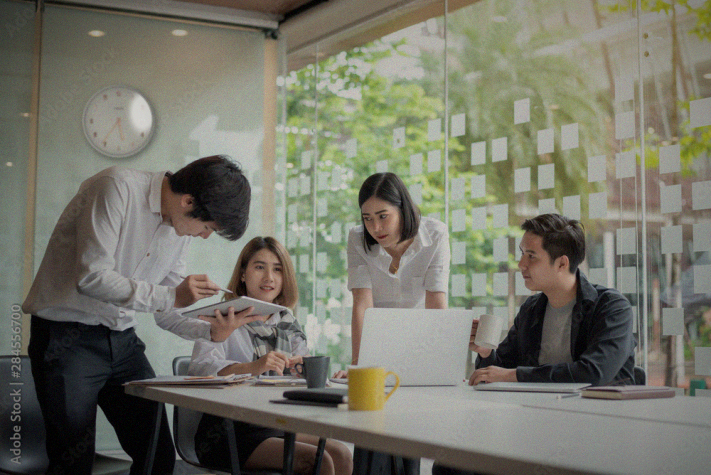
5:36
